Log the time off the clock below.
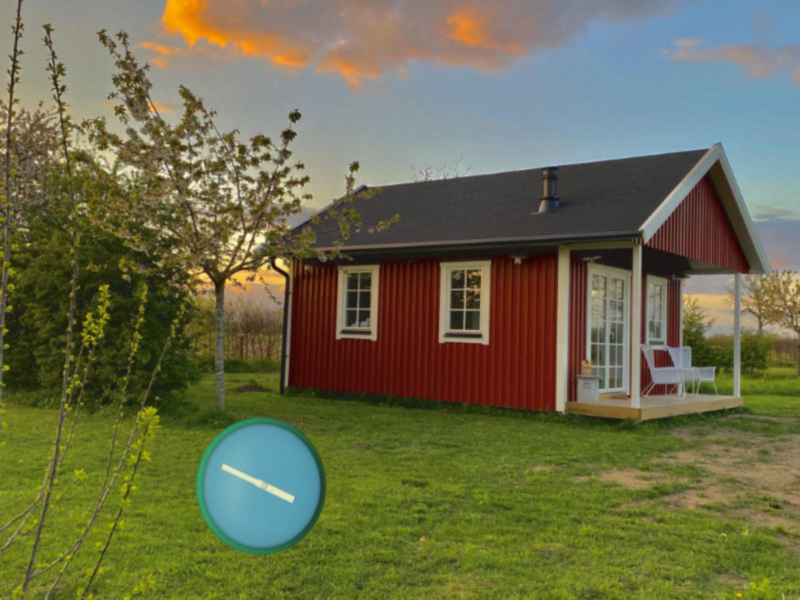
3:49
